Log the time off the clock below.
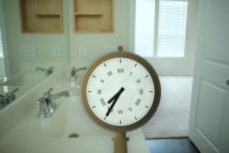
7:35
